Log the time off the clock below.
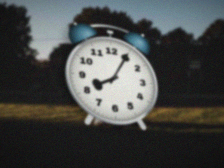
8:05
